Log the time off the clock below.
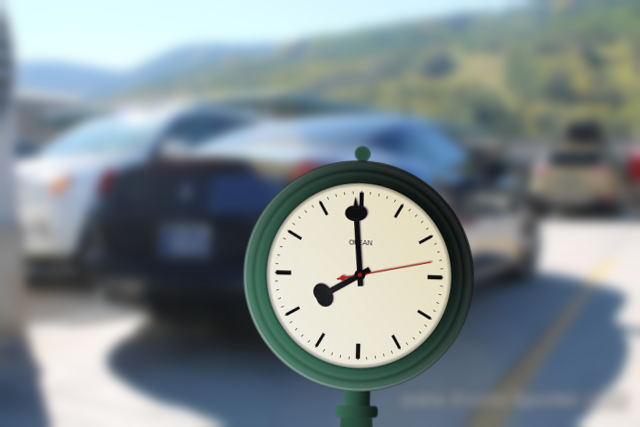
7:59:13
